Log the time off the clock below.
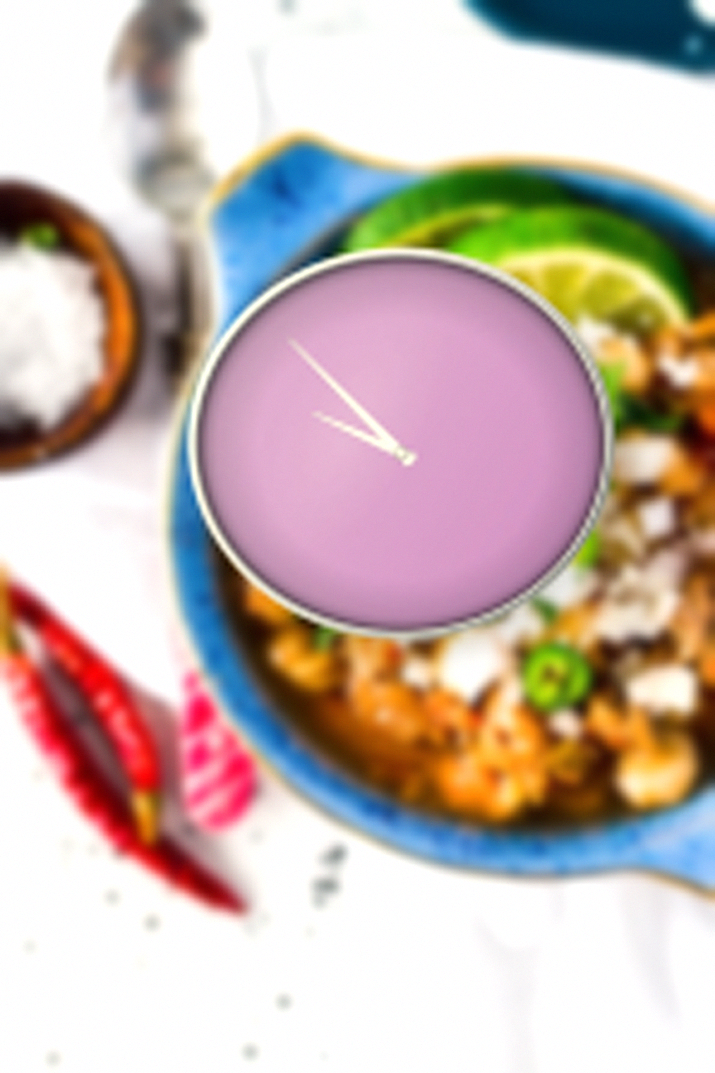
9:53
